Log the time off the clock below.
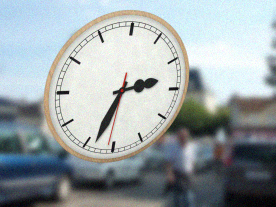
2:33:31
